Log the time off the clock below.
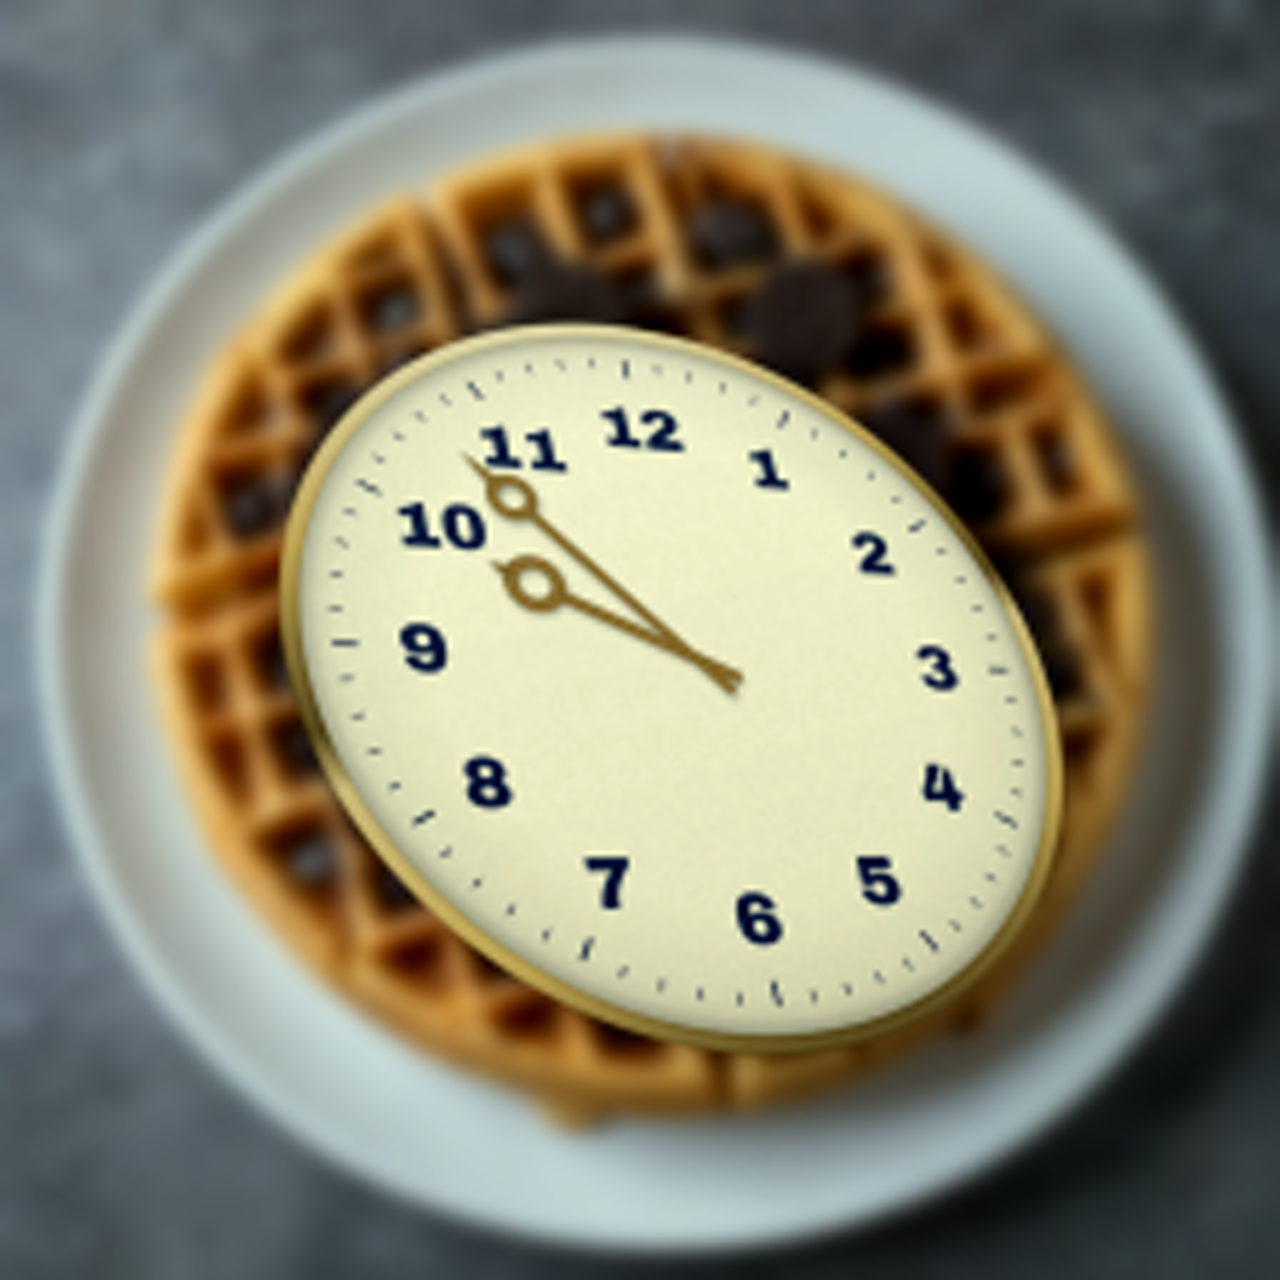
9:53
